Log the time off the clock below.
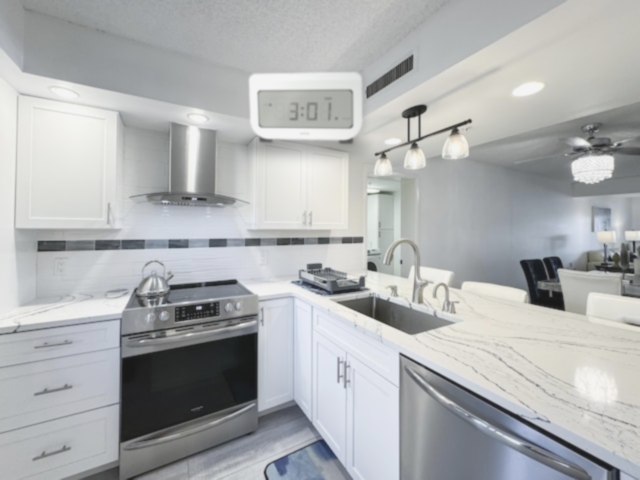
3:01
